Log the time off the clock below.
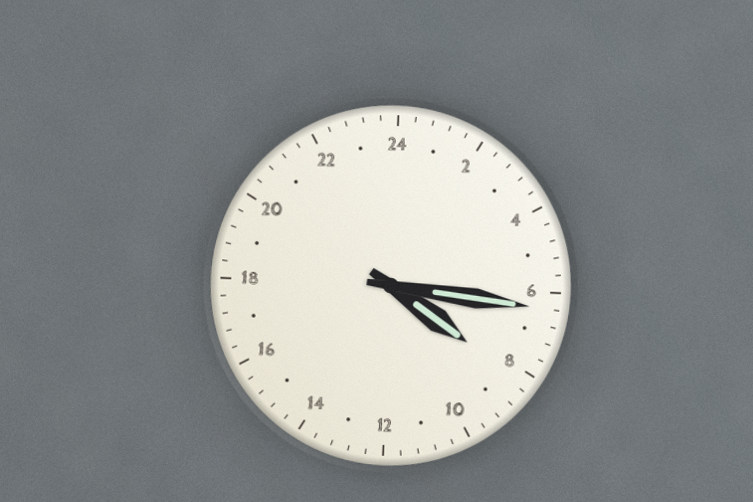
8:16
